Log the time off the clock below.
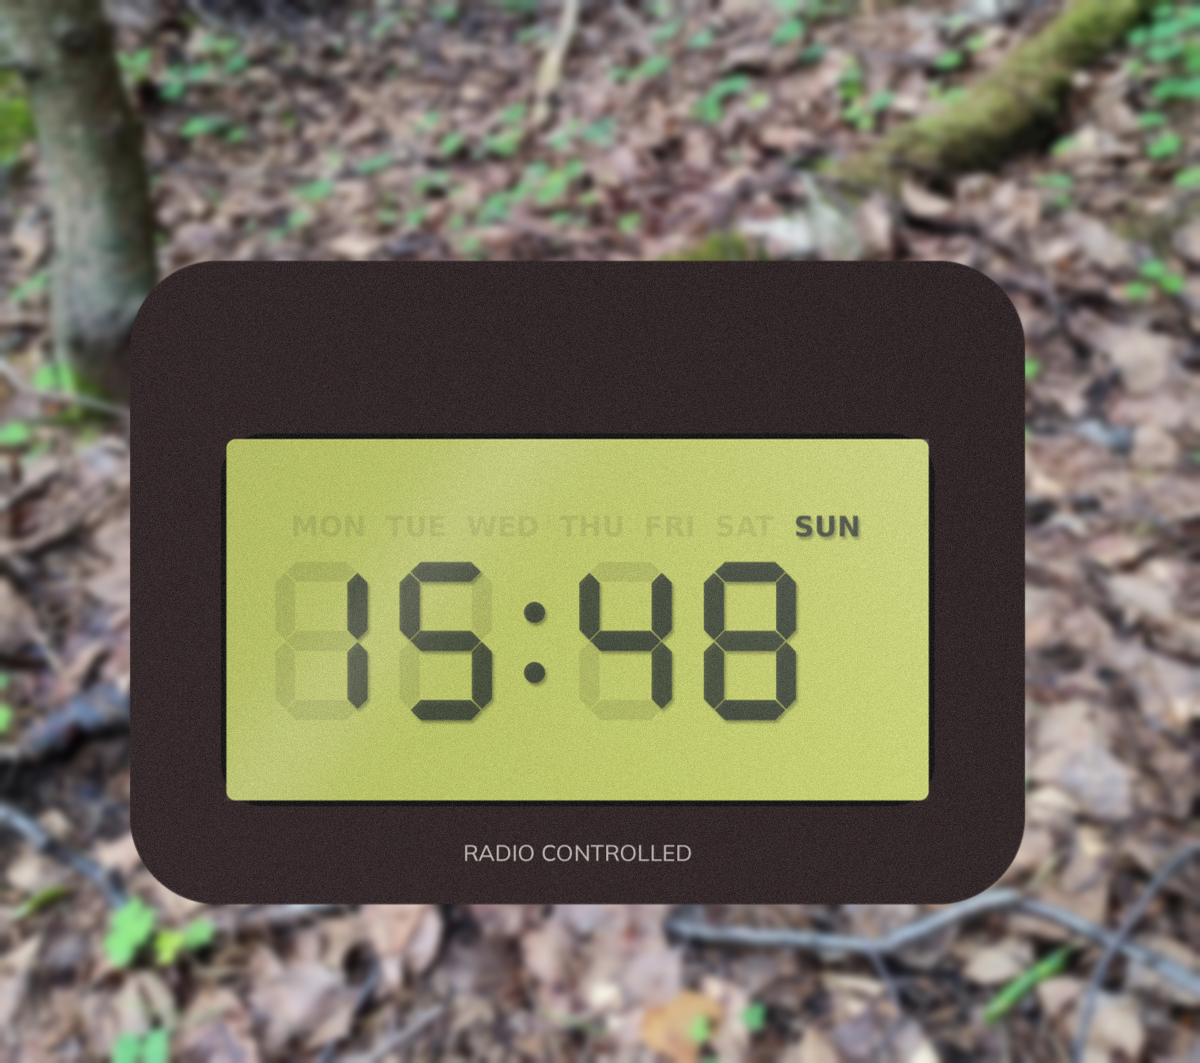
15:48
